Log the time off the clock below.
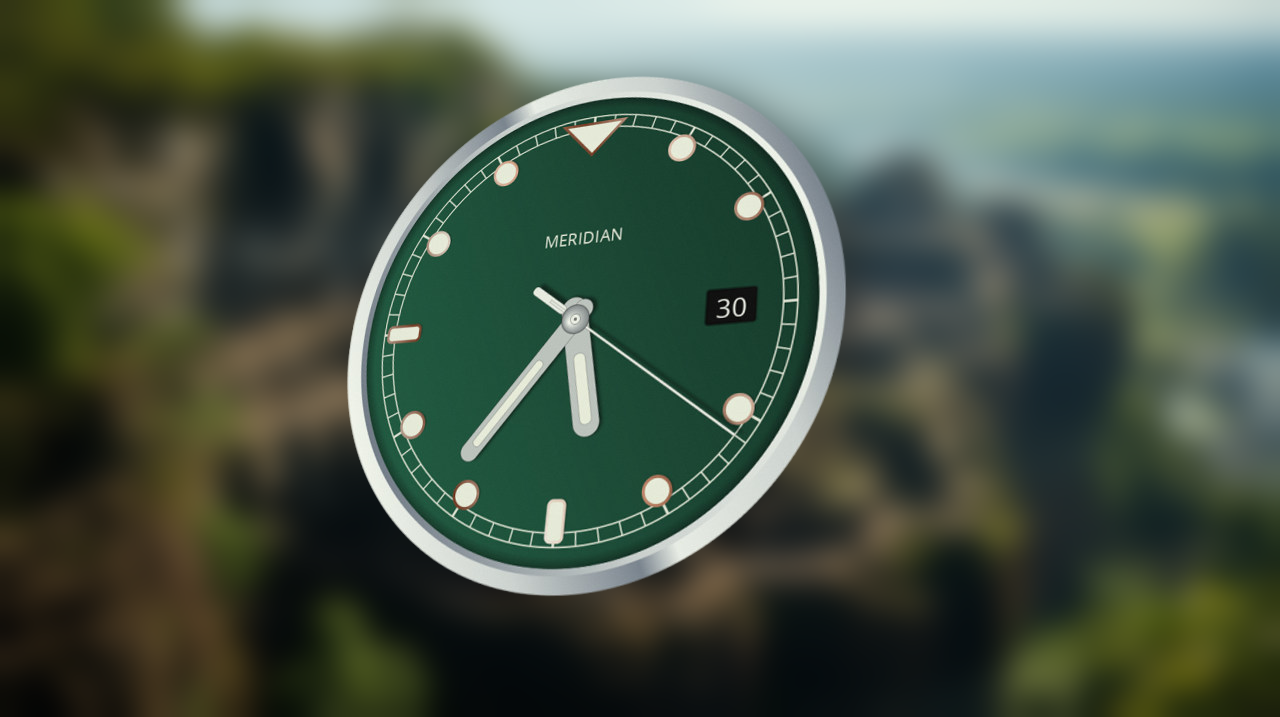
5:36:21
